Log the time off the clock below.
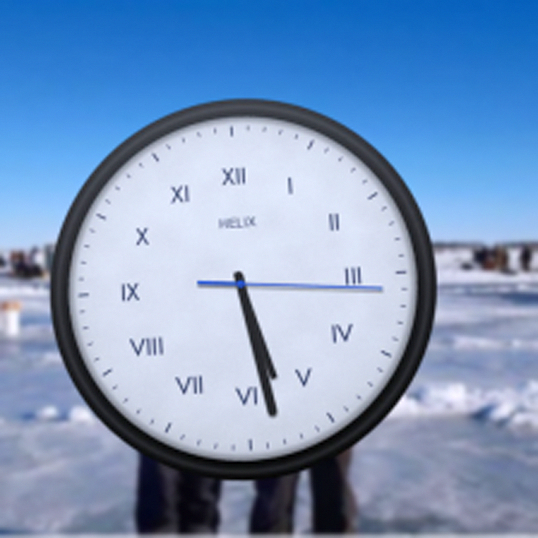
5:28:16
